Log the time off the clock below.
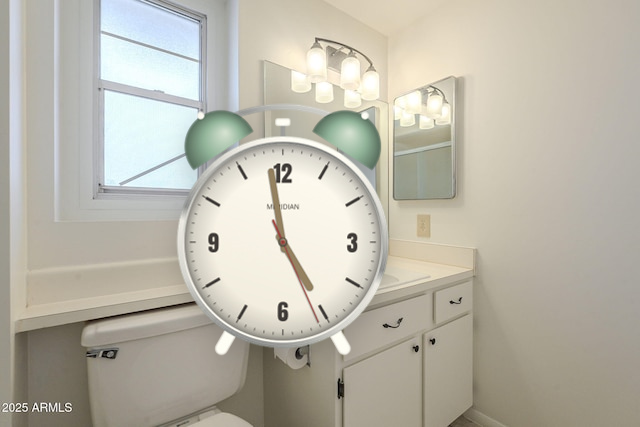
4:58:26
